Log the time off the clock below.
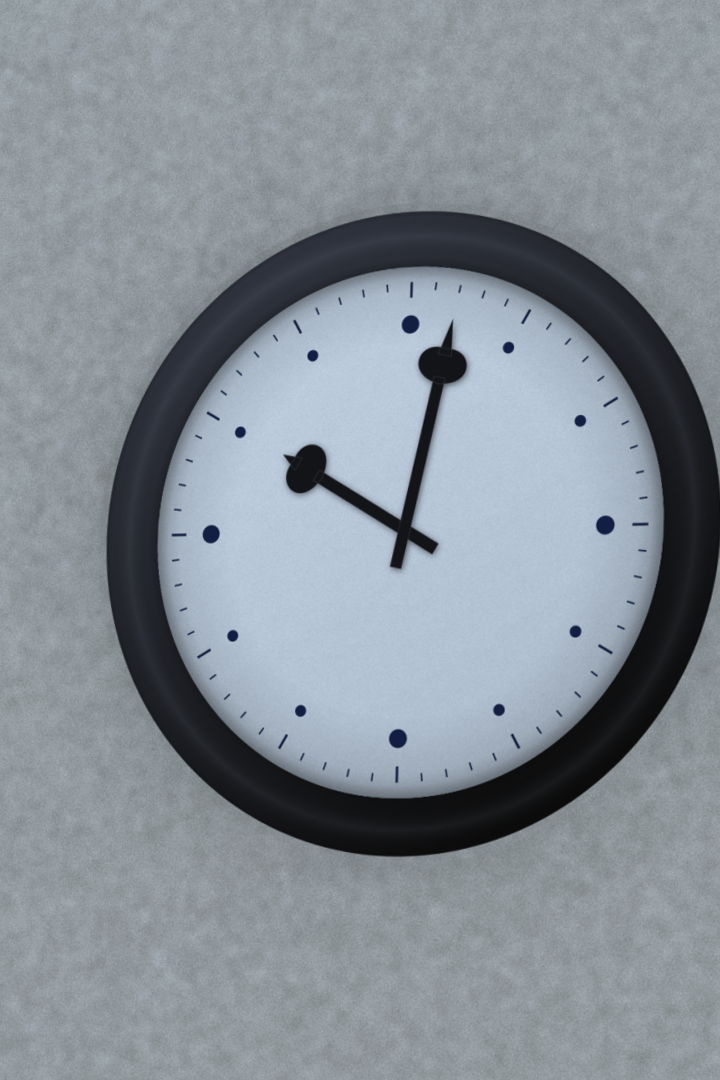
10:02
